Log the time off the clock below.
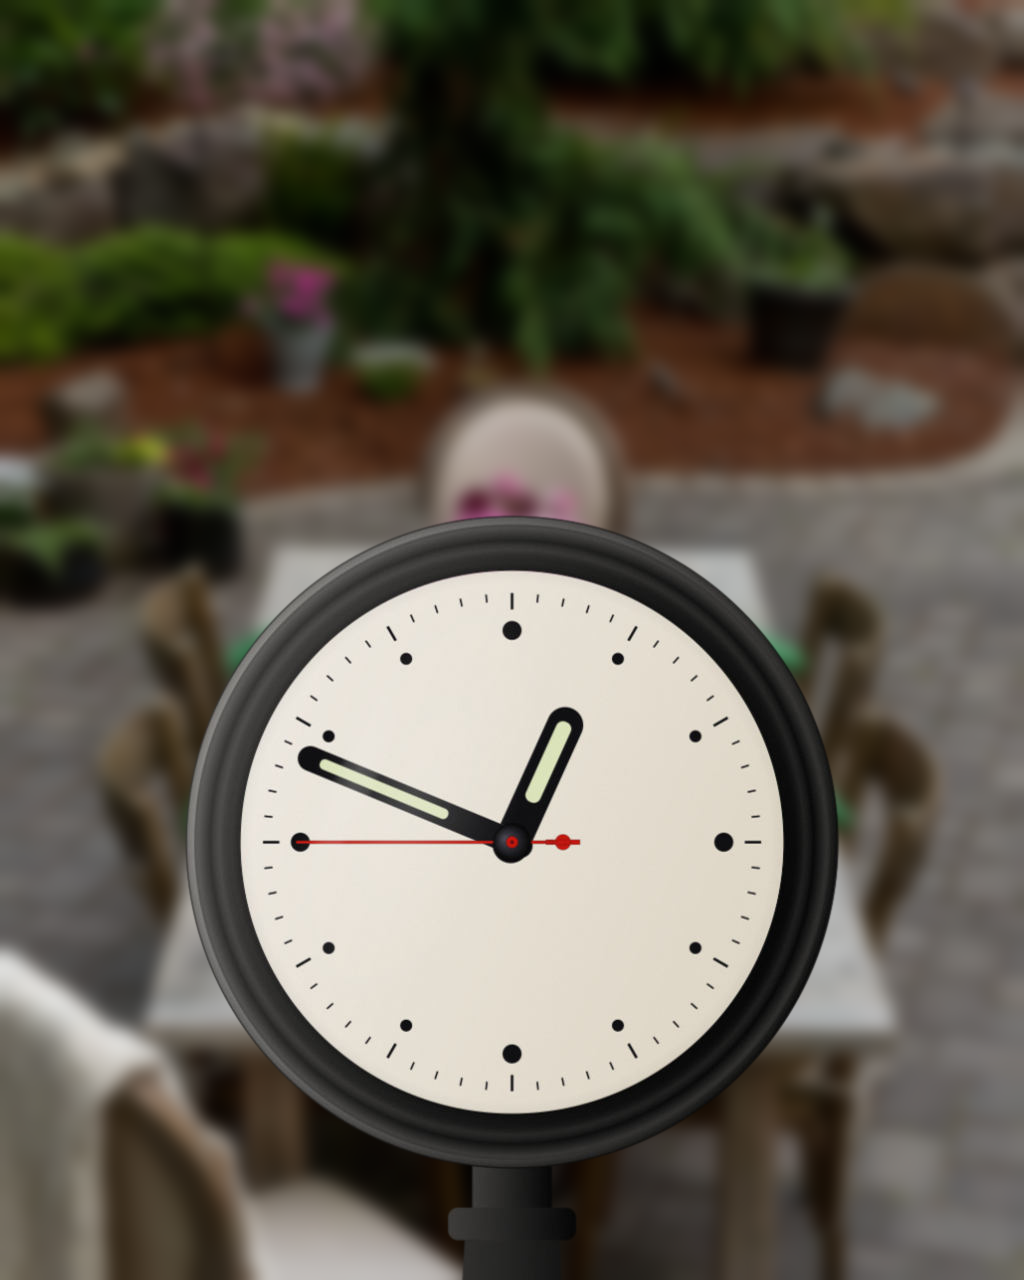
12:48:45
